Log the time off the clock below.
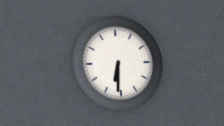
6:31
